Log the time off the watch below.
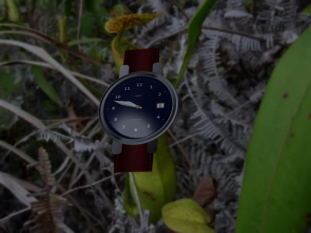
9:48
